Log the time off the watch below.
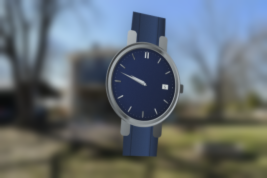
9:48
